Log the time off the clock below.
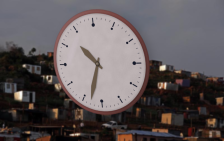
10:33
